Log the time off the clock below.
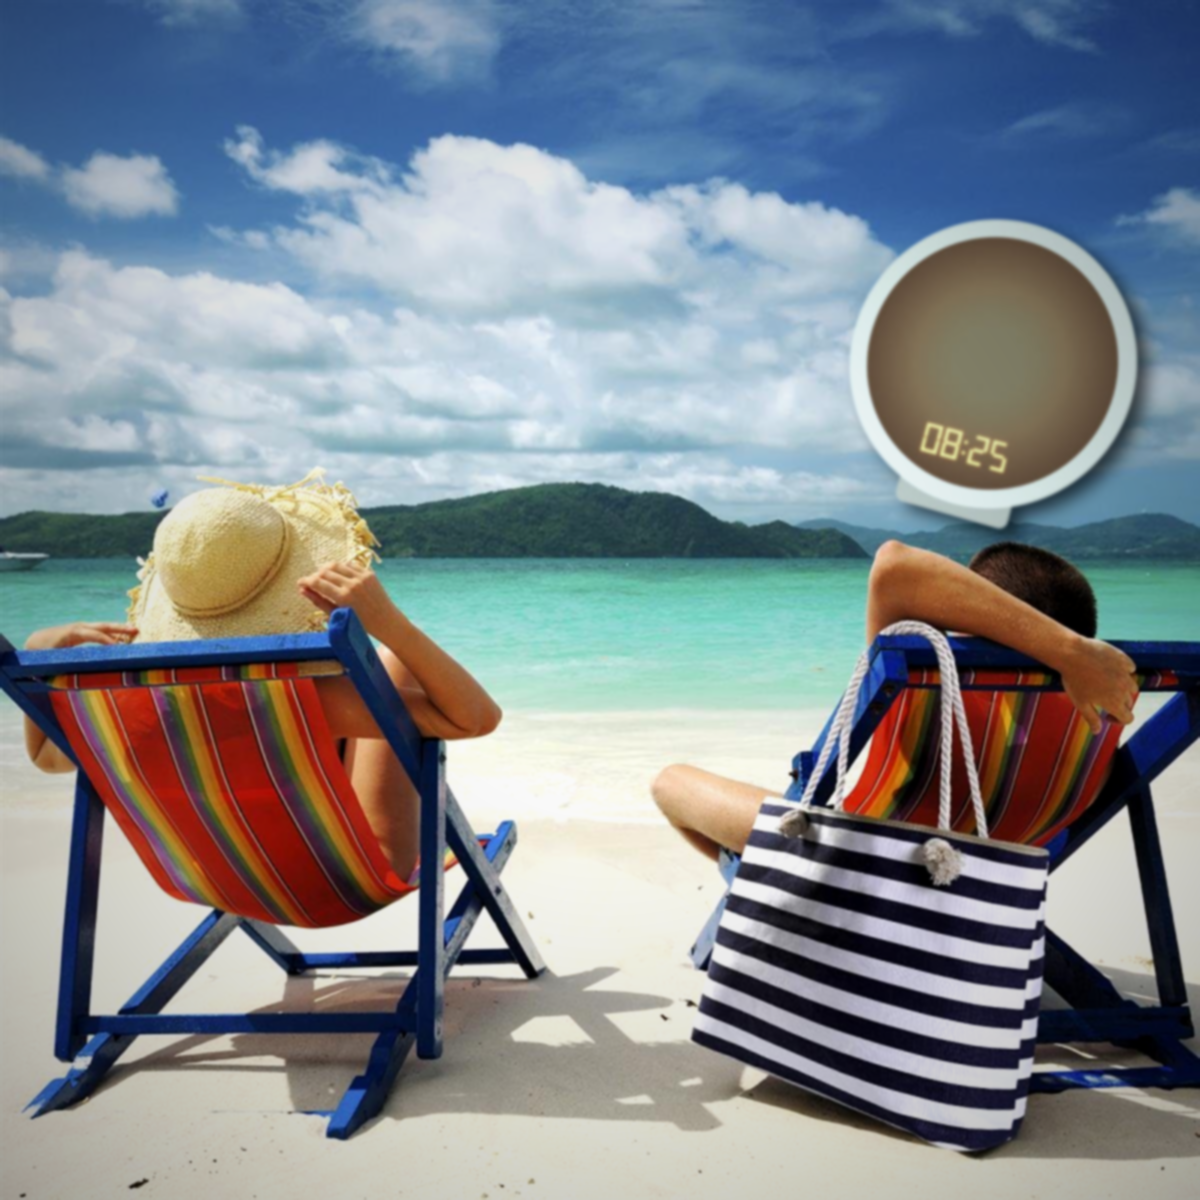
8:25
